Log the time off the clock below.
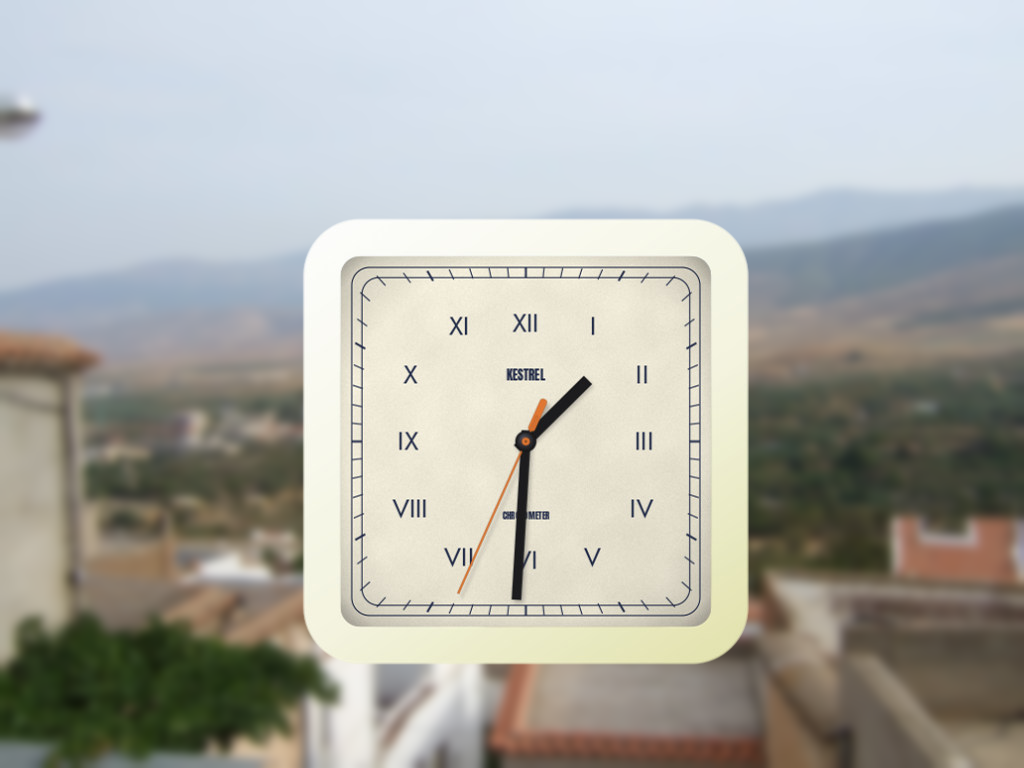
1:30:34
